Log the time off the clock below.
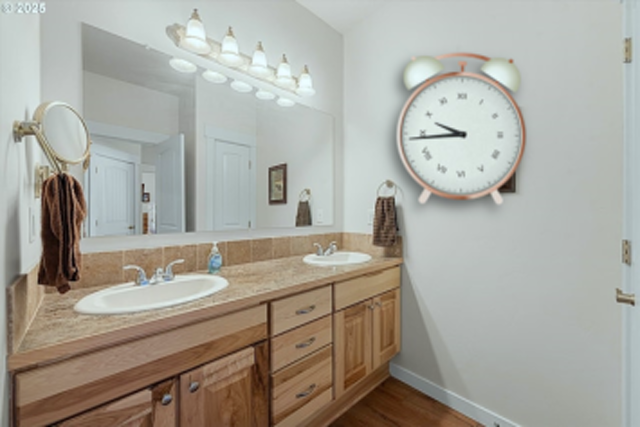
9:44
